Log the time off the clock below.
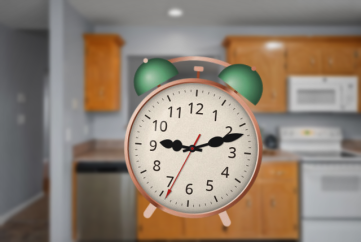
9:11:34
